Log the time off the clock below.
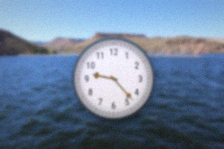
9:23
